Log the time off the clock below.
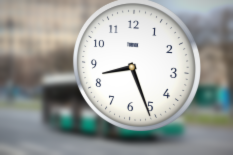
8:26
